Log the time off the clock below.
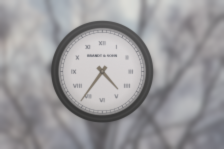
4:36
